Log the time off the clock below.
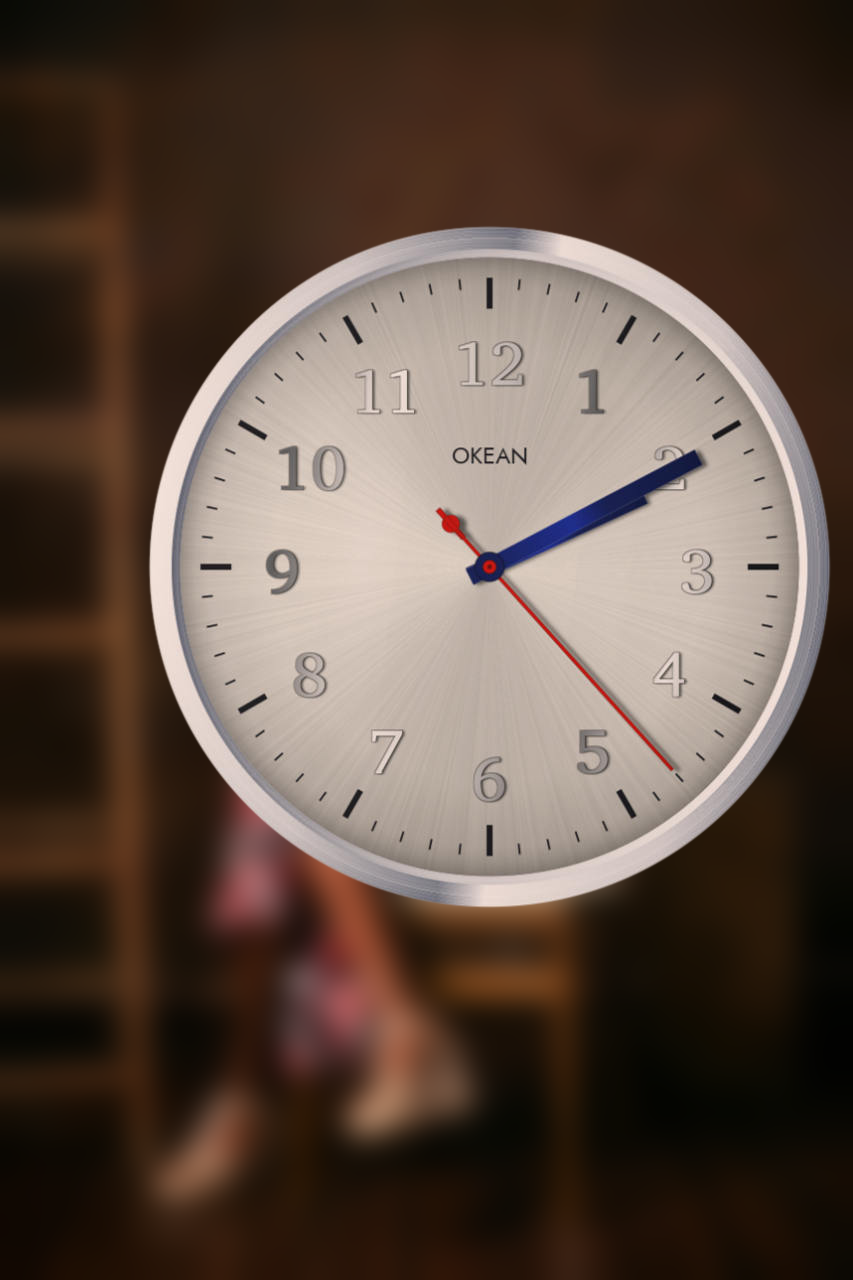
2:10:23
